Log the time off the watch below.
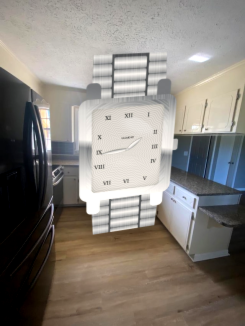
1:44
